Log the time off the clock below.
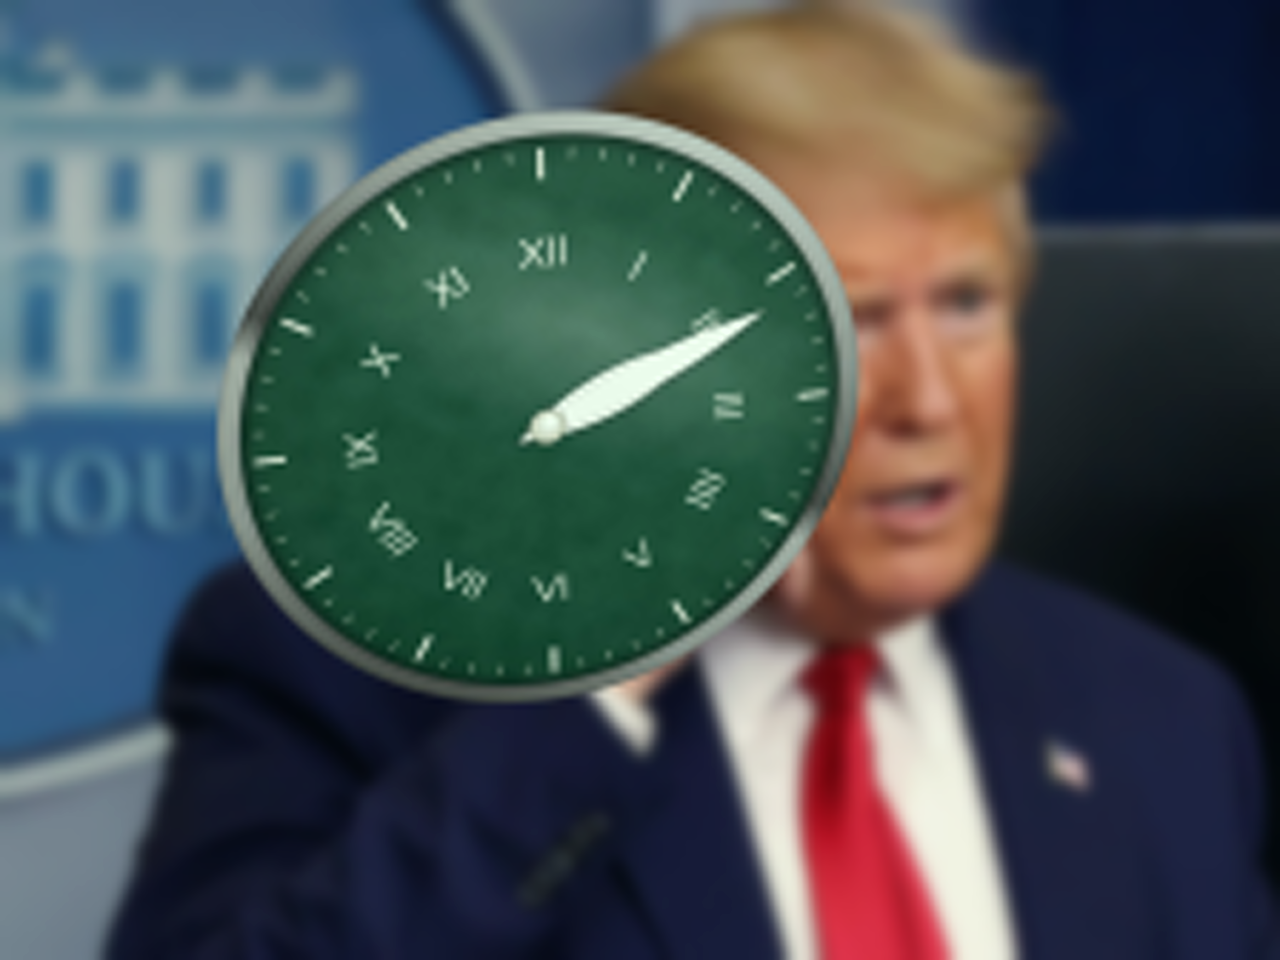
2:11
